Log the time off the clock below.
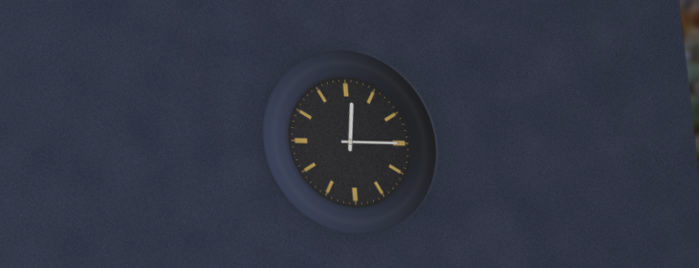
12:15
